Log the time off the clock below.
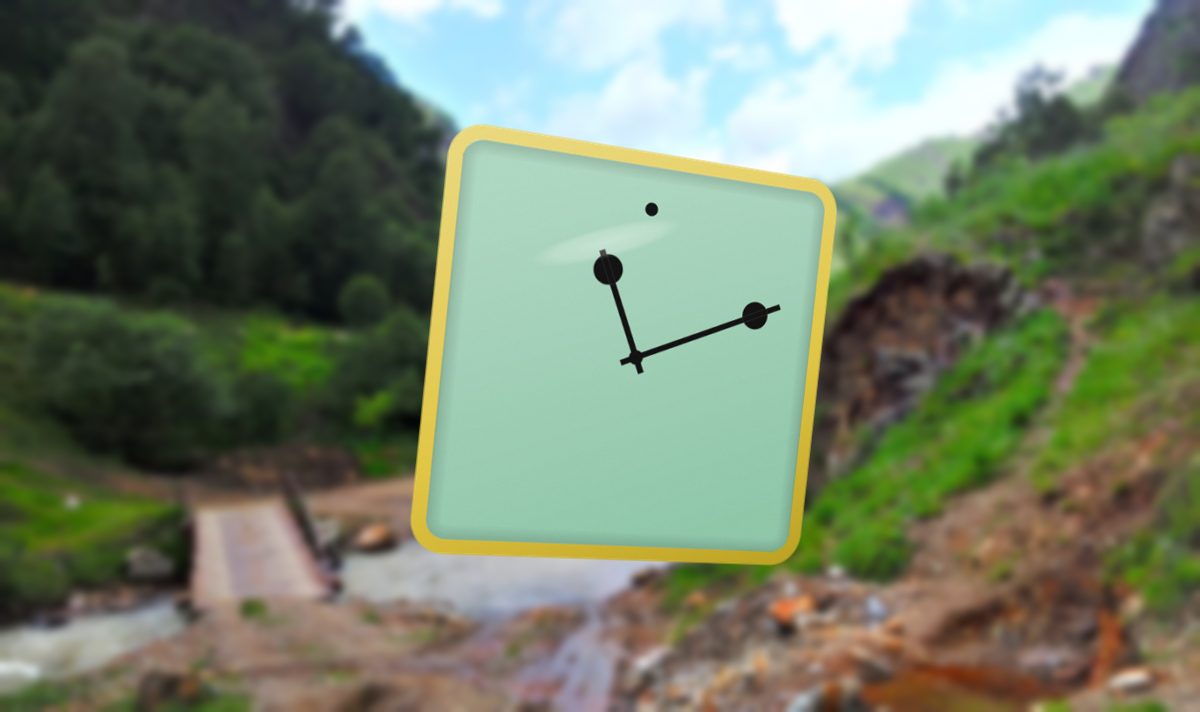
11:11
